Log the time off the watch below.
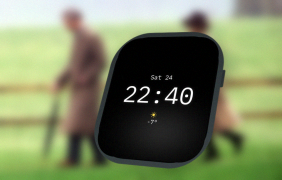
22:40
